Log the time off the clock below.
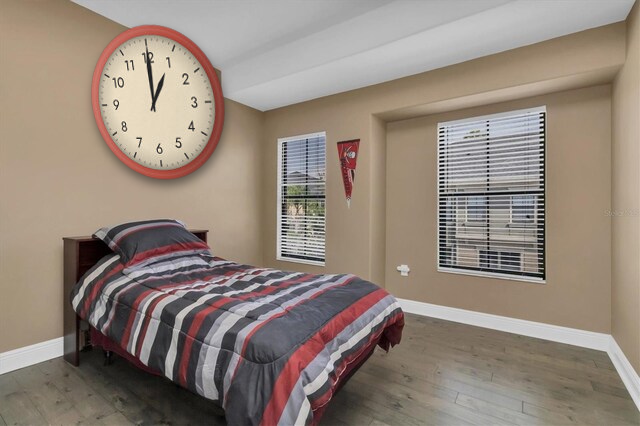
1:00
